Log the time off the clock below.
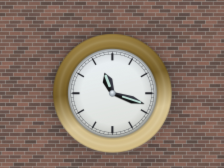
11:18
